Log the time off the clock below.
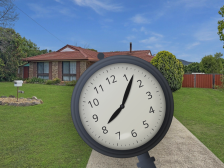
8:07
